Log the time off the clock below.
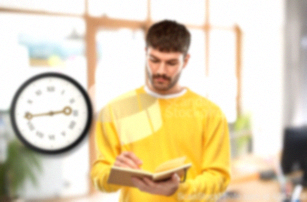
2:44
